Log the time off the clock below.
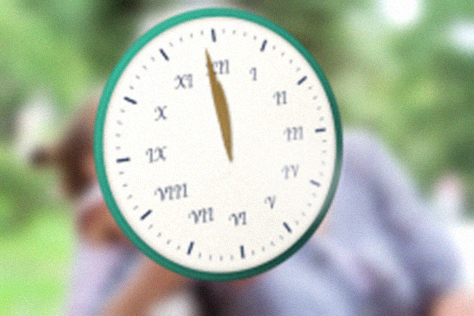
11:59
